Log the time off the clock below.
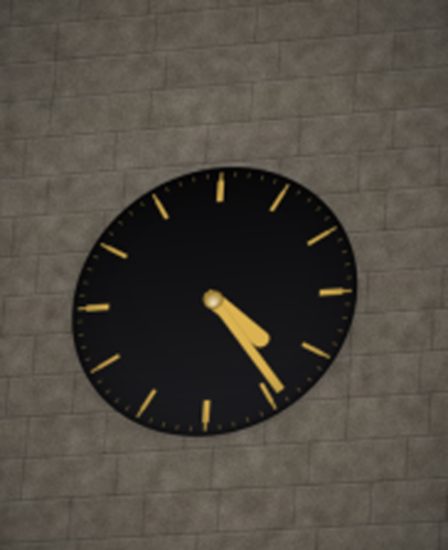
4:24
